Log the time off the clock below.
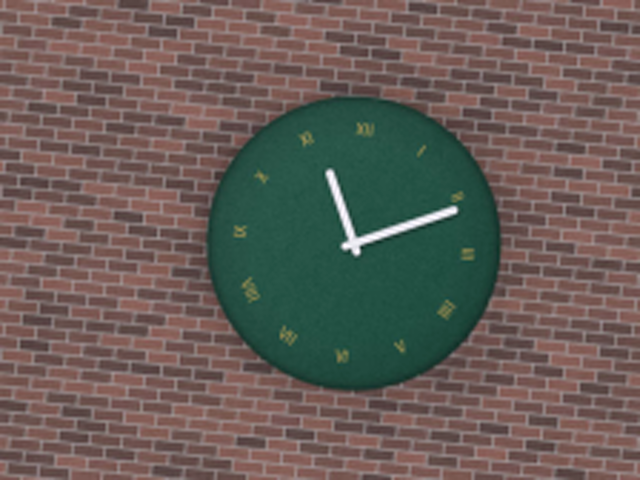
11:11
